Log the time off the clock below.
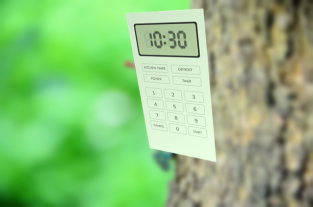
10:30
